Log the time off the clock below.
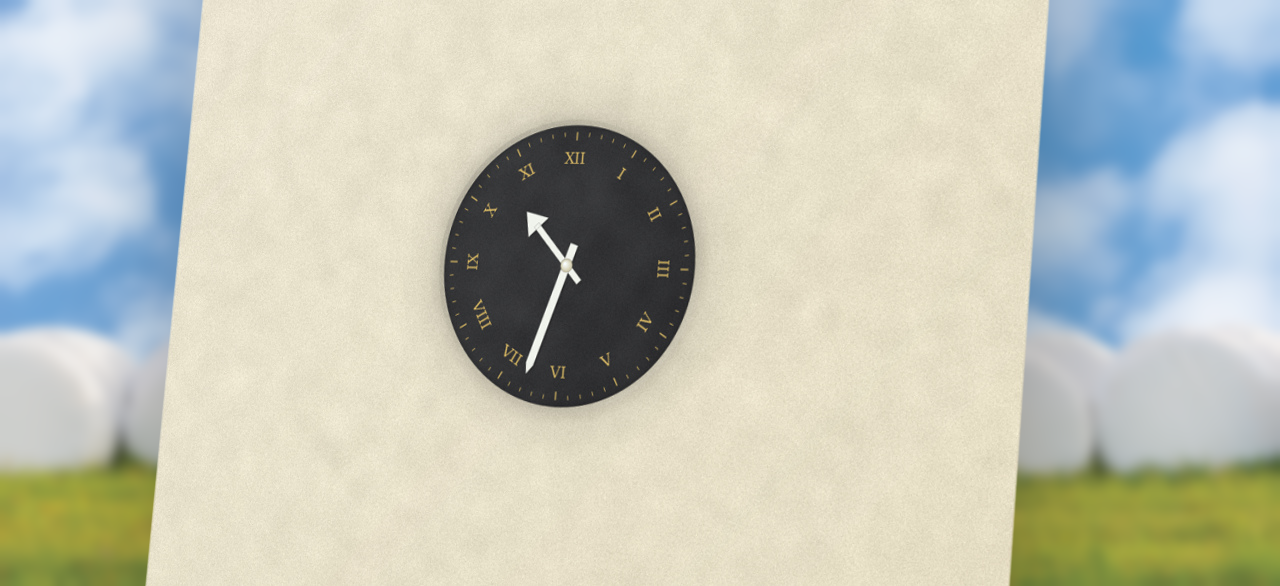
10:33
